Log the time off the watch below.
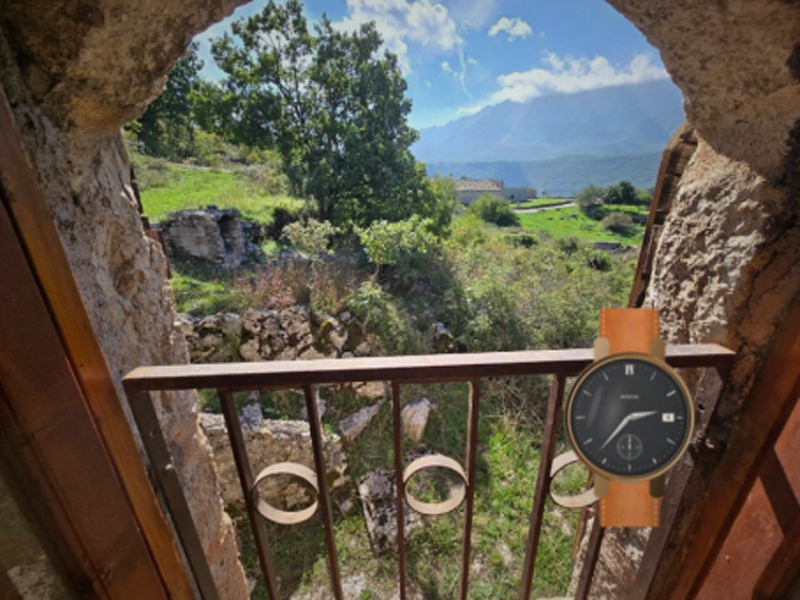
2:37
